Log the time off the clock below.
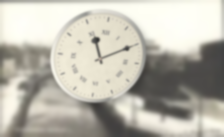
11:10
